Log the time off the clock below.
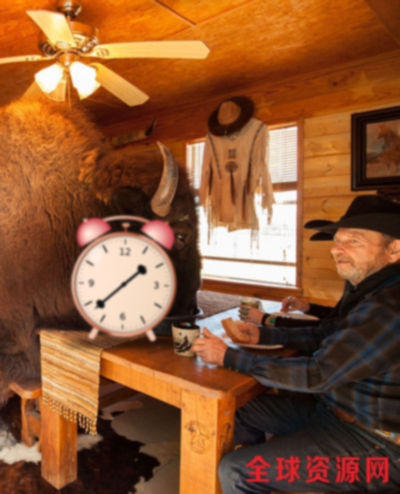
1:38
